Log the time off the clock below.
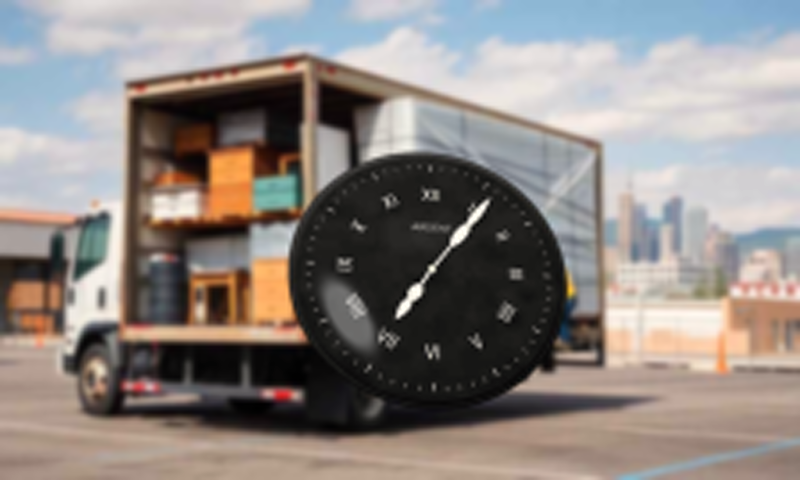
7:06
